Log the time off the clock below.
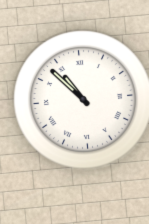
10:53
